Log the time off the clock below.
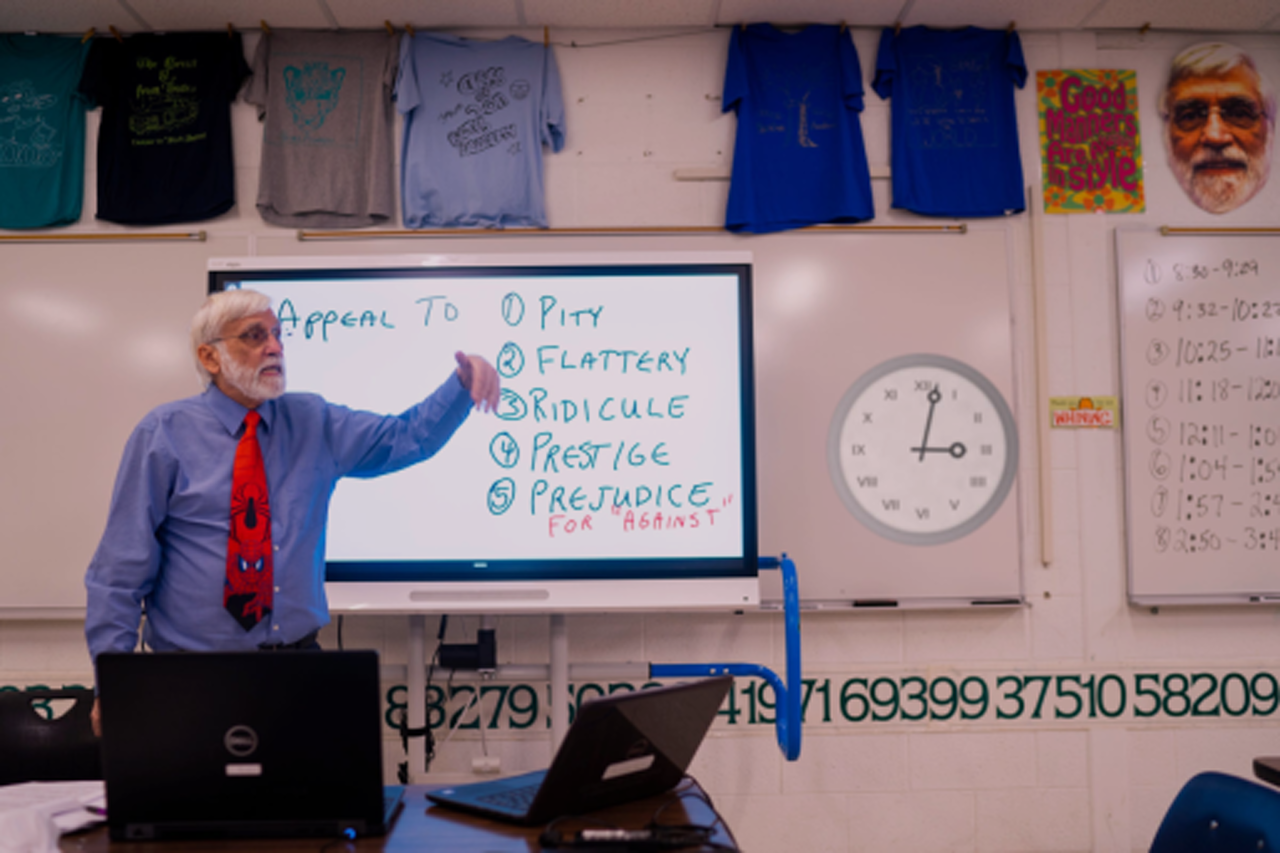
3:02
